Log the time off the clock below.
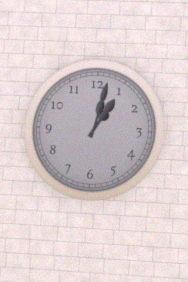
1:02
